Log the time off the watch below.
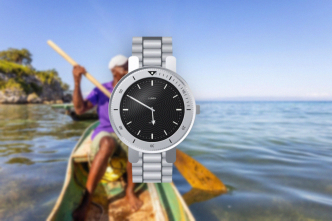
5:50
